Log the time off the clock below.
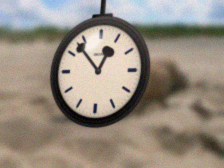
12:53
